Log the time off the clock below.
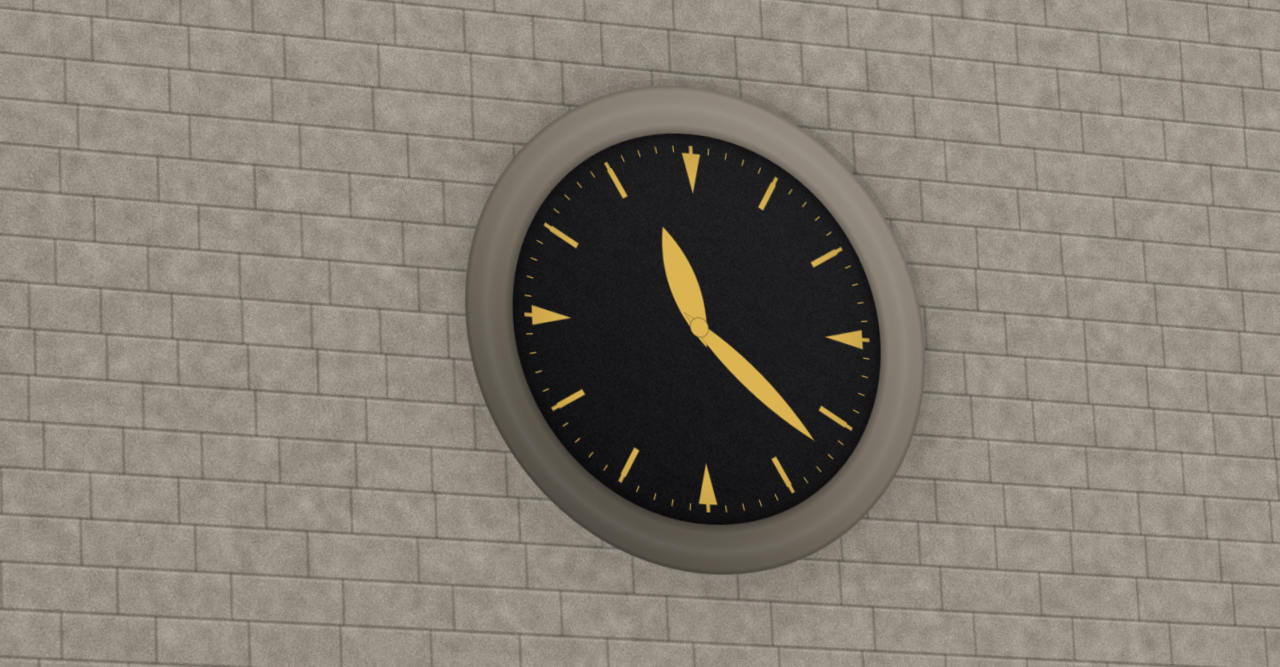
11:22
